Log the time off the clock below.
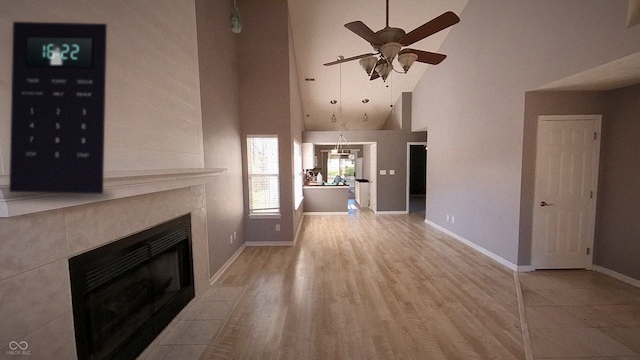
16:22
